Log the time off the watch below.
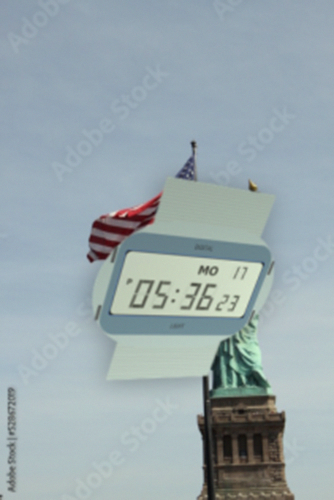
5:36:23
